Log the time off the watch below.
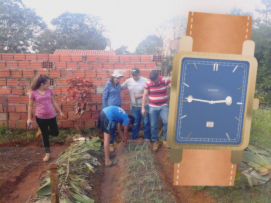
2:46
